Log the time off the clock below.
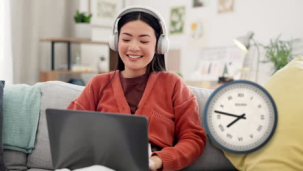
7:47
